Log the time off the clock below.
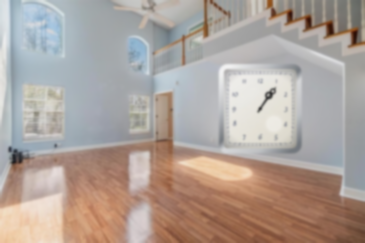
1:06
